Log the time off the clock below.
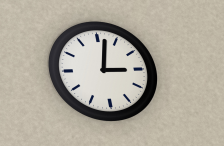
3:02
